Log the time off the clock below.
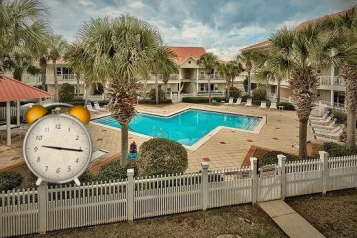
9:16
